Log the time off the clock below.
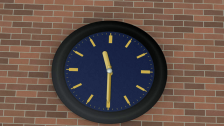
11:30
